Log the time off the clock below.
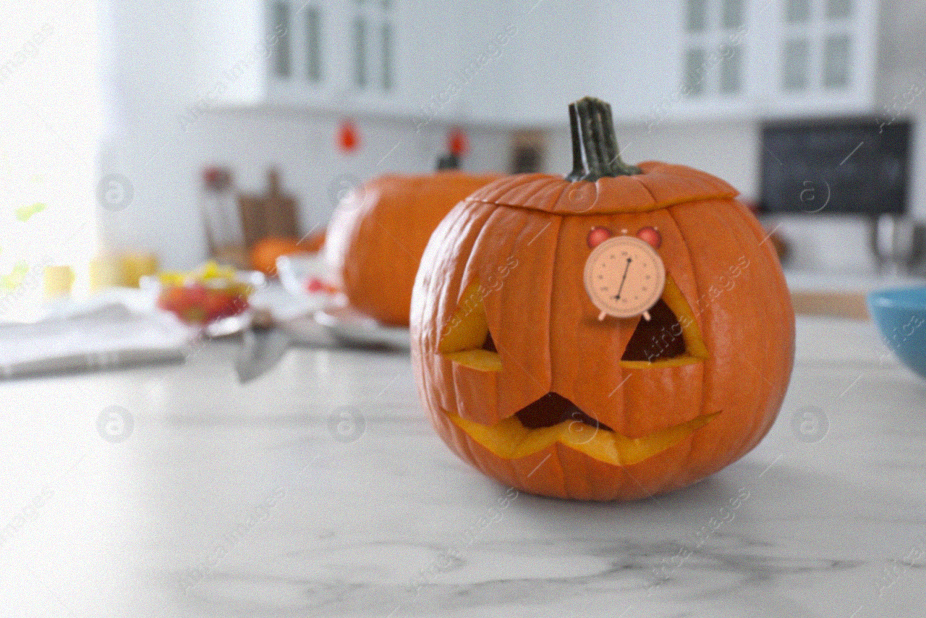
12:33
